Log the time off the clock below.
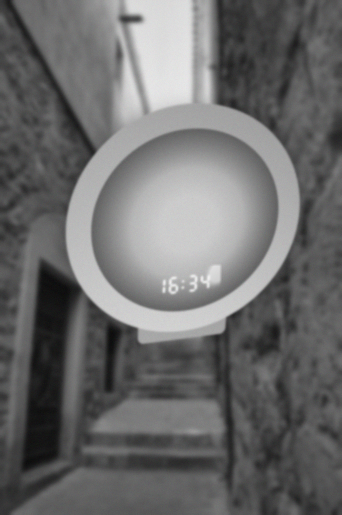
16:34
